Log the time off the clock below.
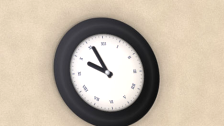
9:56
